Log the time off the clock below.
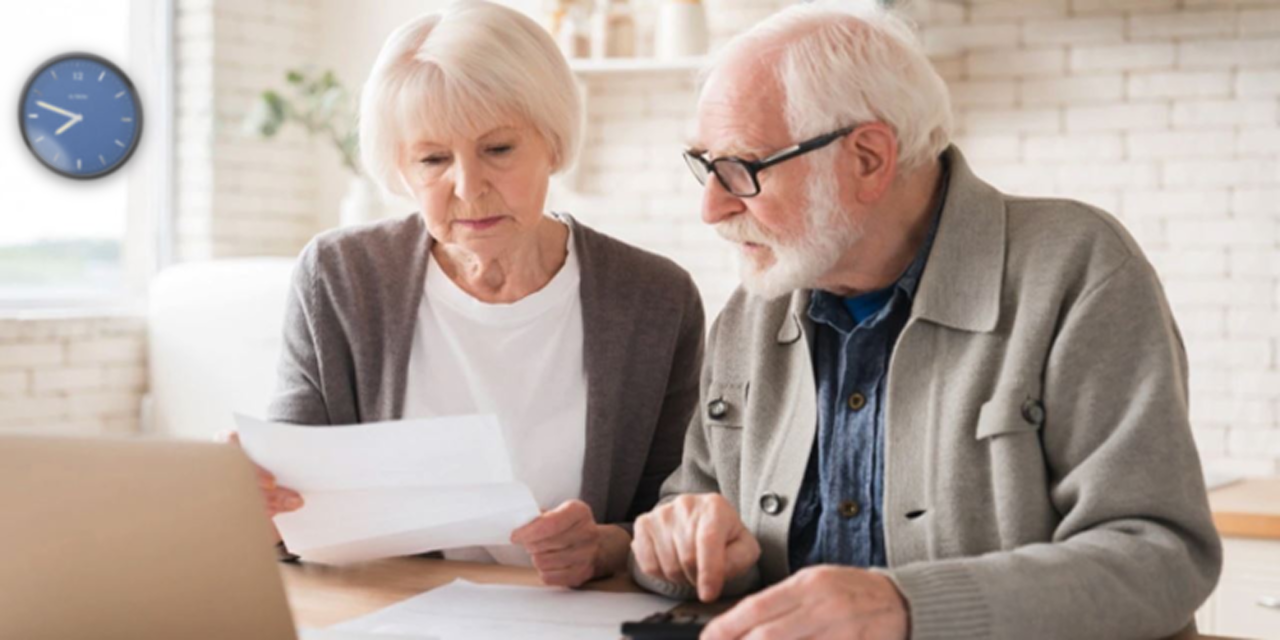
7:48
